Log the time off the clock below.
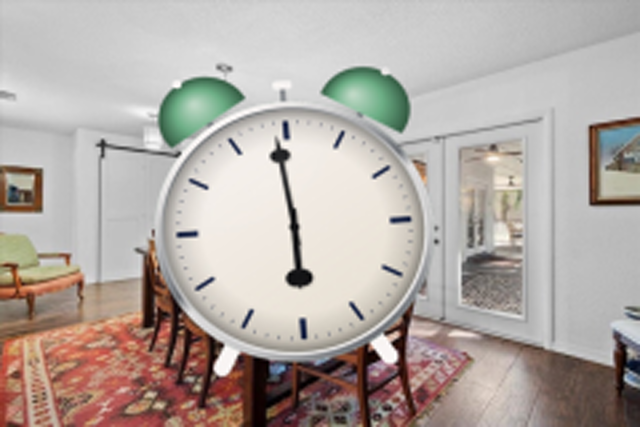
5:59
